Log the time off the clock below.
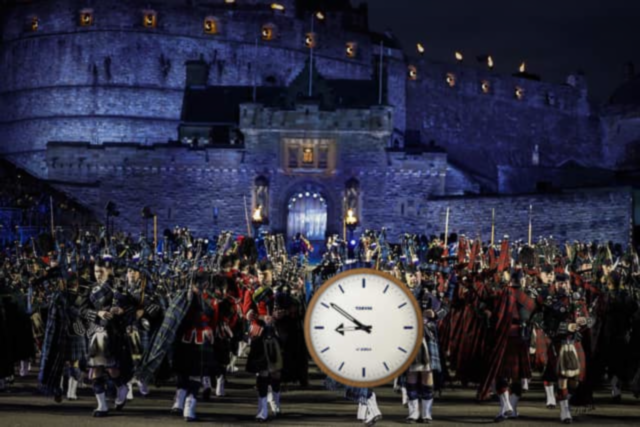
8:51
